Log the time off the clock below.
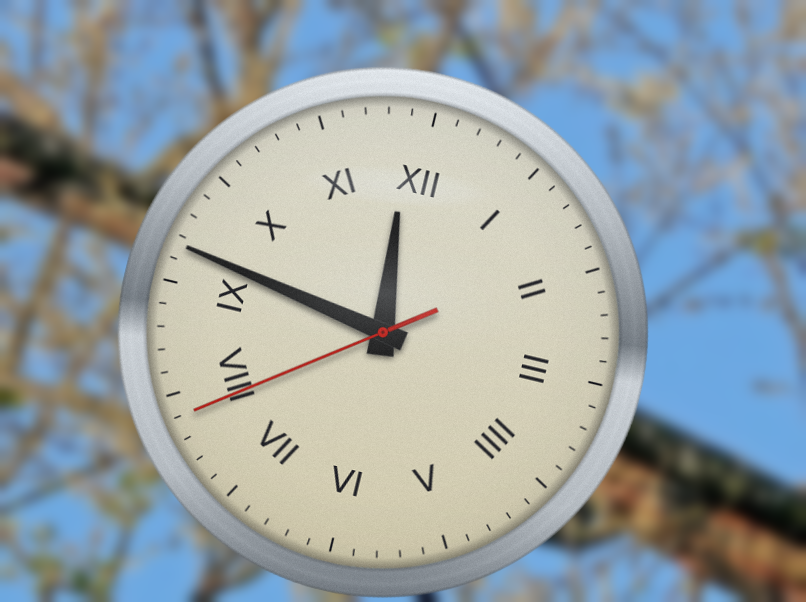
11:46:39
